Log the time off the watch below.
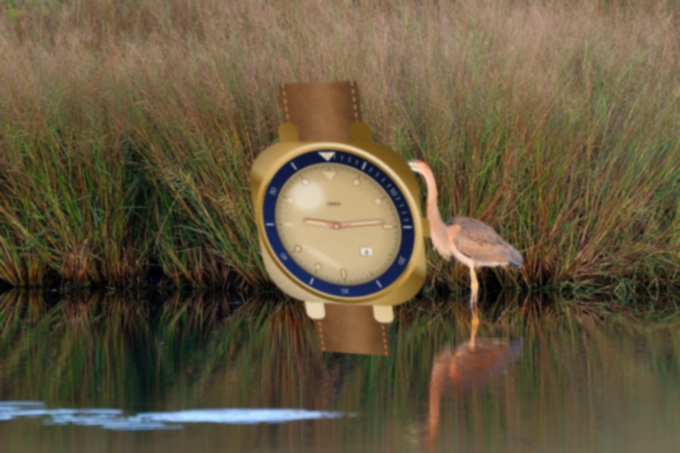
9:14
